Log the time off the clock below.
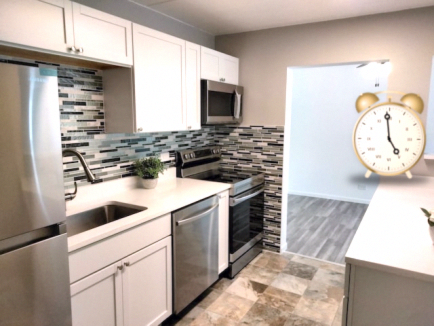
4:59
